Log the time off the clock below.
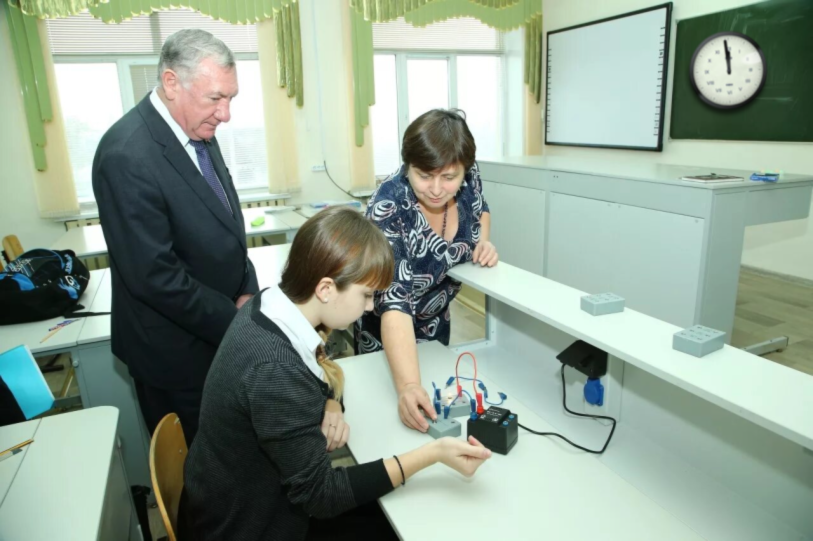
11:59
